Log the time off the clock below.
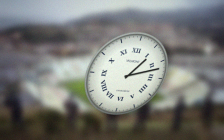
1:12
